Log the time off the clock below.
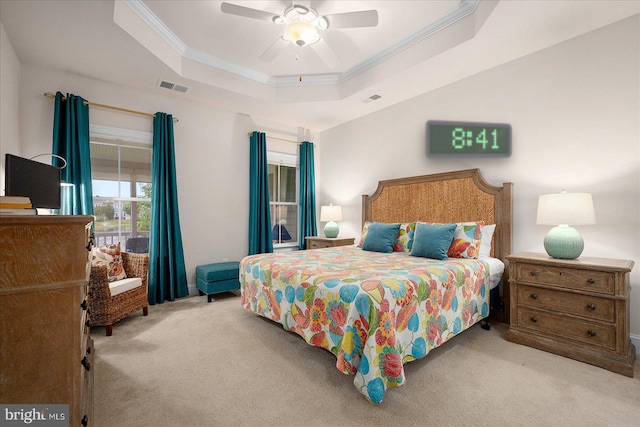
8:41
